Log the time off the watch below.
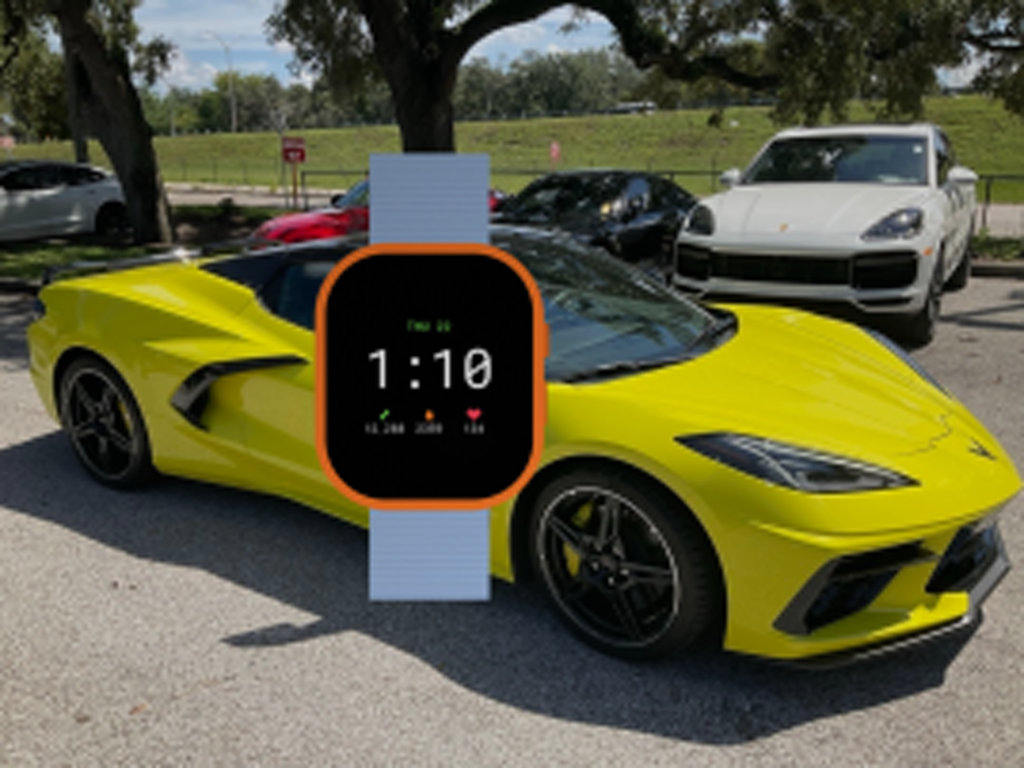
1:10
